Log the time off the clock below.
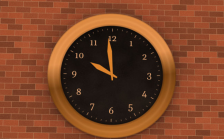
9:59
